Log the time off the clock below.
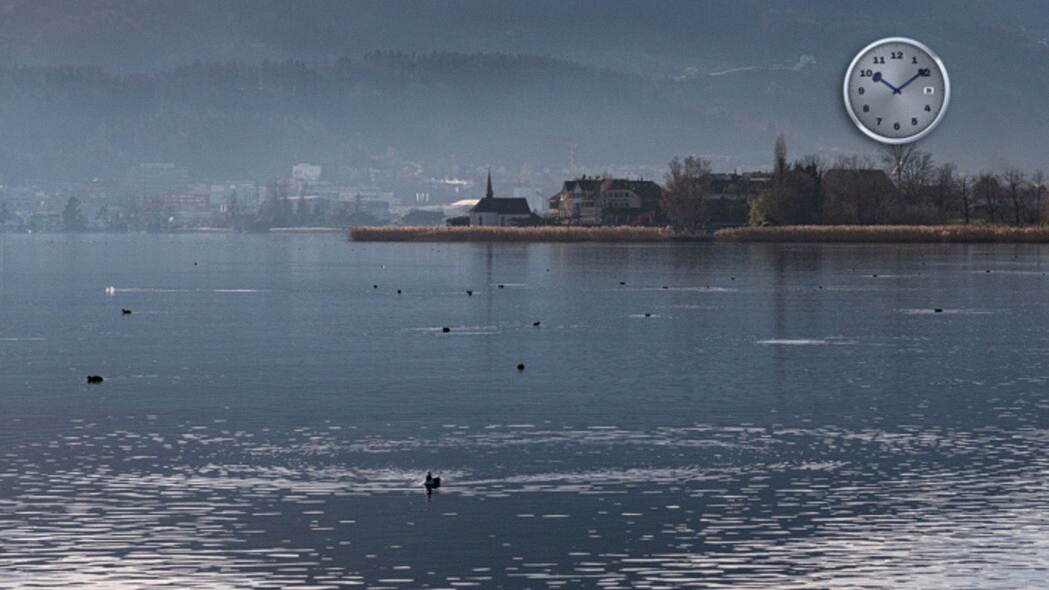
10:09
